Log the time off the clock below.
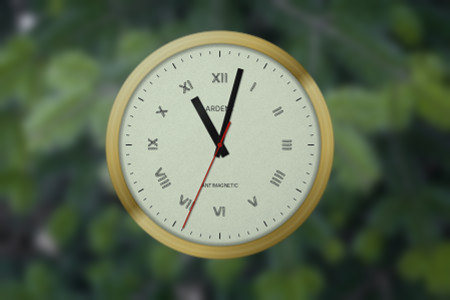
11:02:34
